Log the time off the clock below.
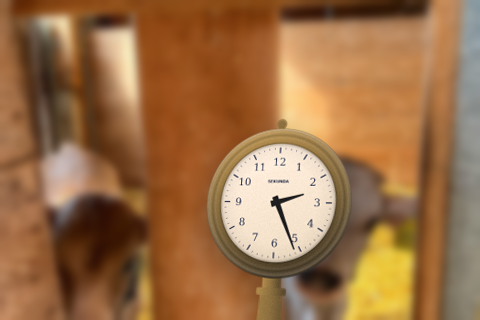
2:26
